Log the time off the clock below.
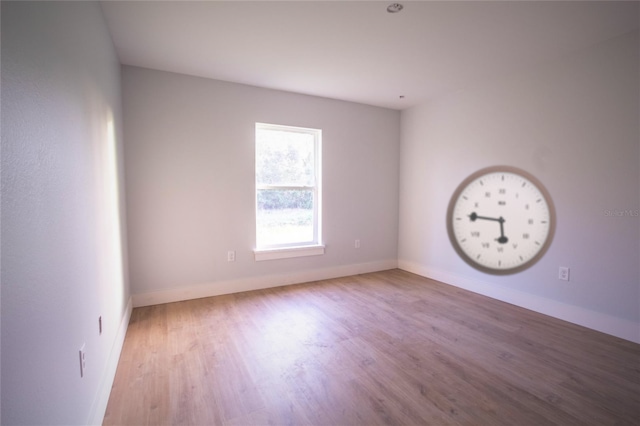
5:46
